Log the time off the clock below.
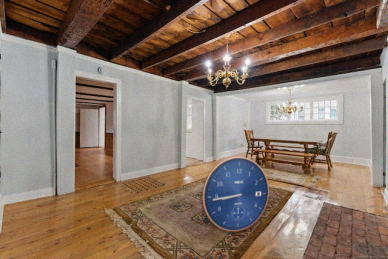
8:44
